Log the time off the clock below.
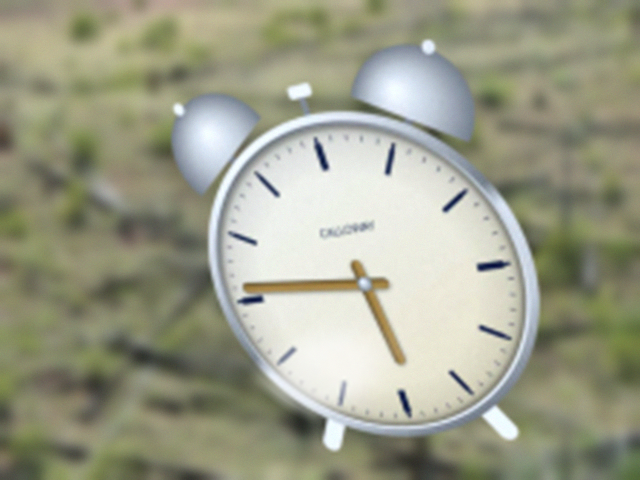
5:46
